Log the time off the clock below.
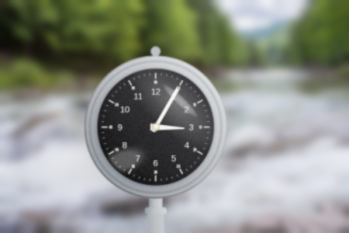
3:05
